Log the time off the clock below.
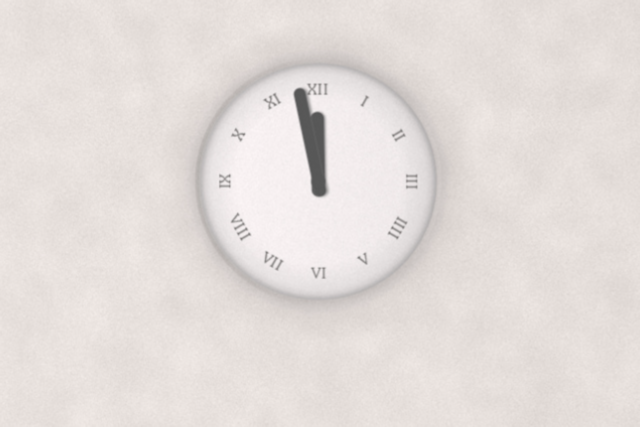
11:58
